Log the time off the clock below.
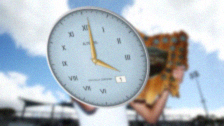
4:01
